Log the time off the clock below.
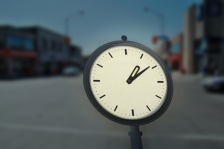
1:09
